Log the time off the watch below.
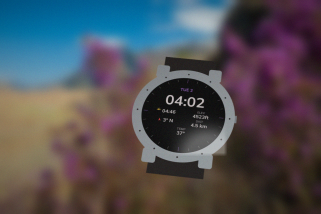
4:02
